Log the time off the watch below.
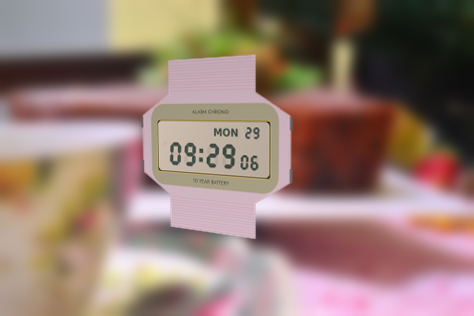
9:29:06
